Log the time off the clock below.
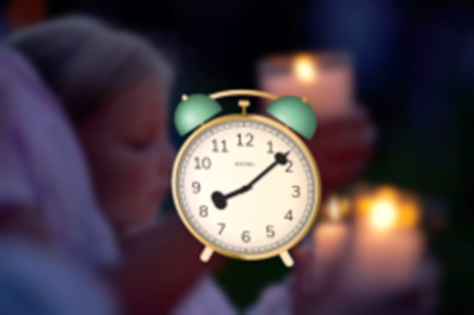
8:08
